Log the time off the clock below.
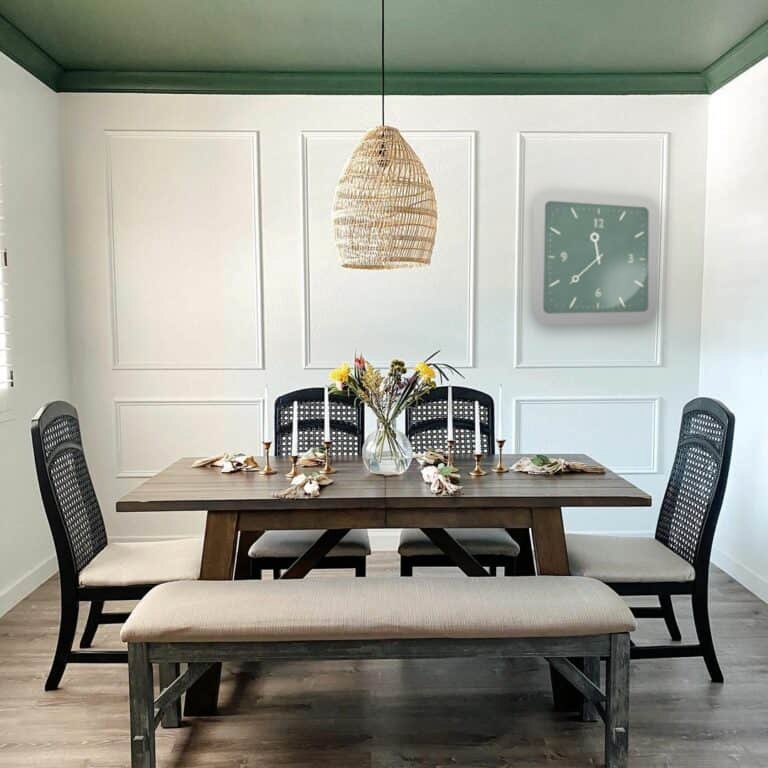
11:38
